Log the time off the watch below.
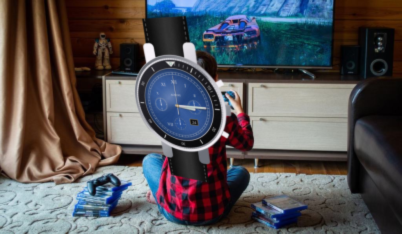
3:15
